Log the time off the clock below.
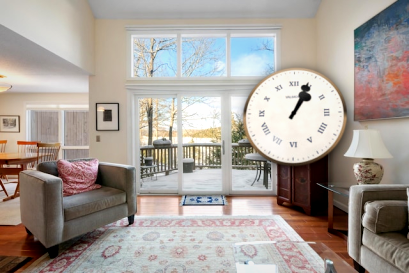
1:04
